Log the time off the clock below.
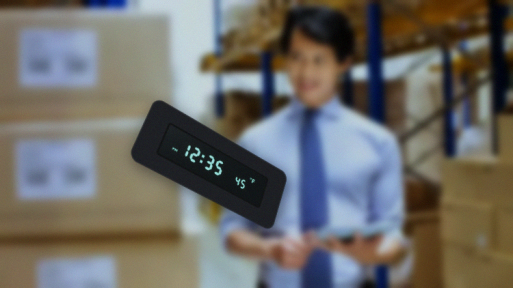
12:35
